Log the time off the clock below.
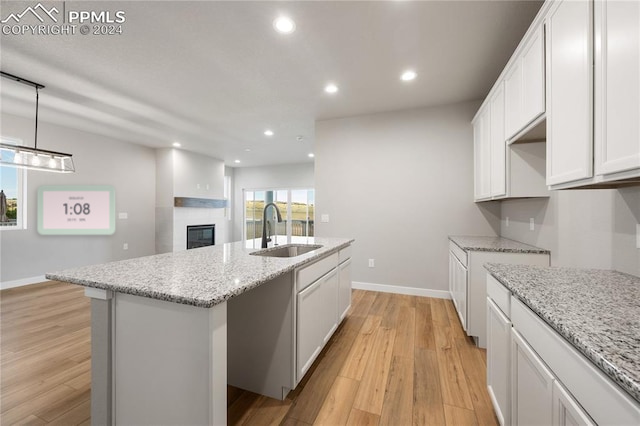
1:08
